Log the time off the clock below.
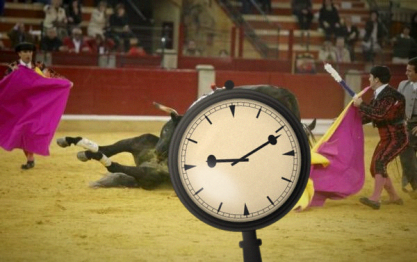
9:11
